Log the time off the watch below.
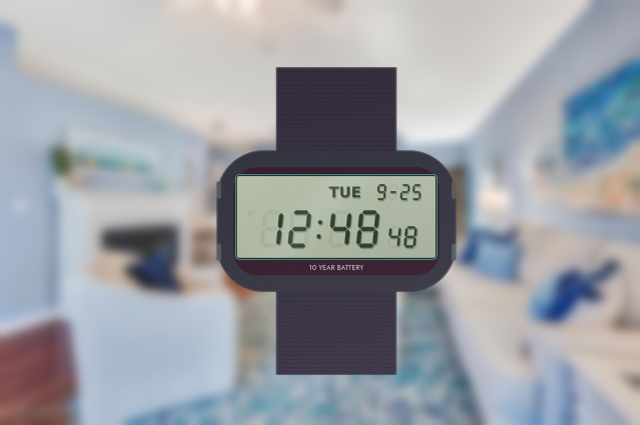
12:48:48
